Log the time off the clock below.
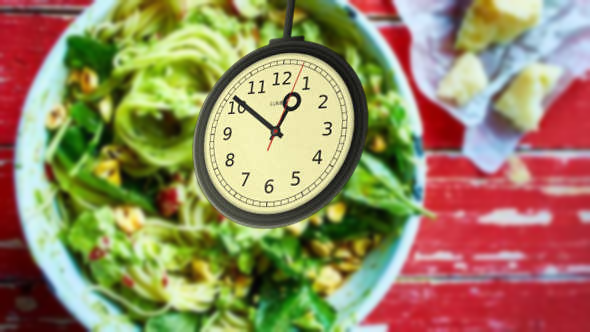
12:51:03
